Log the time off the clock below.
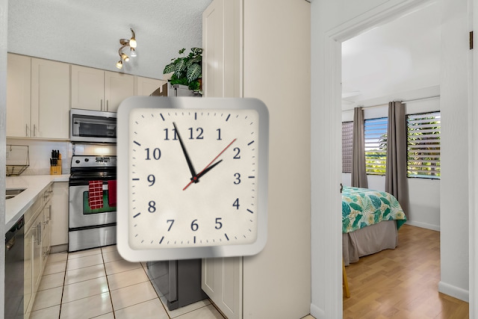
1:56:08
